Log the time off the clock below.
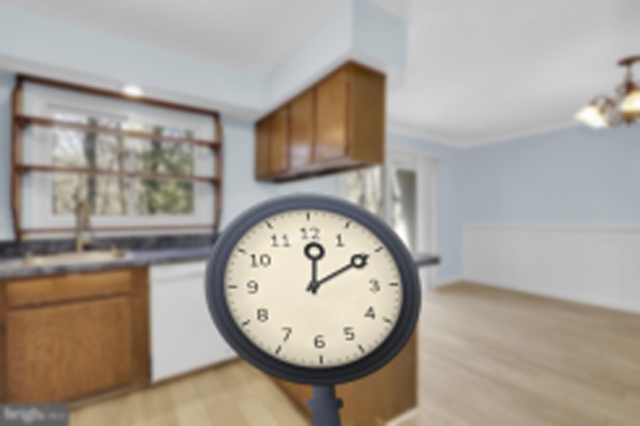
12:10
